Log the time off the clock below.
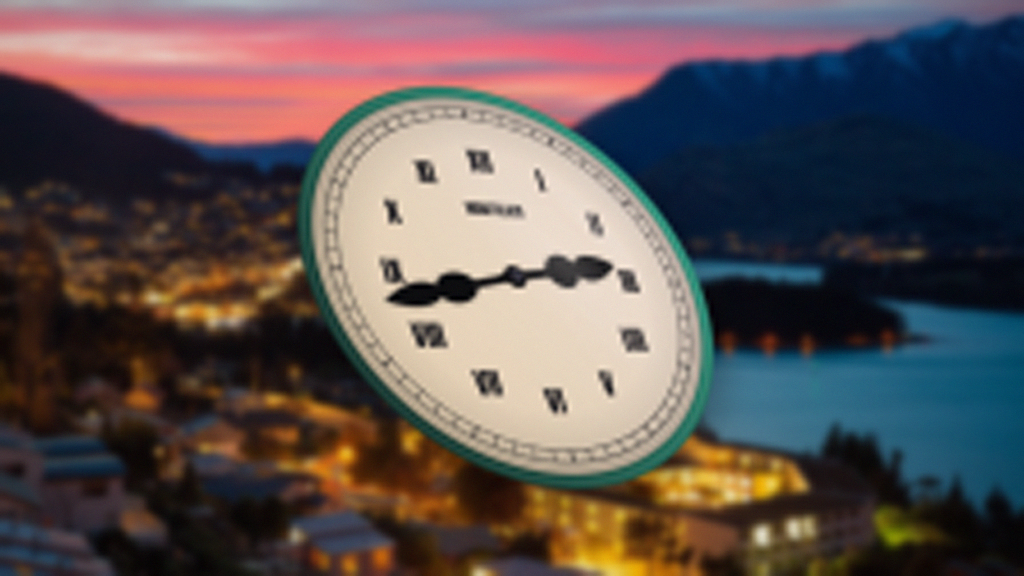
2:43
